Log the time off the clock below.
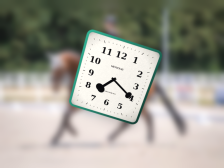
7:20
